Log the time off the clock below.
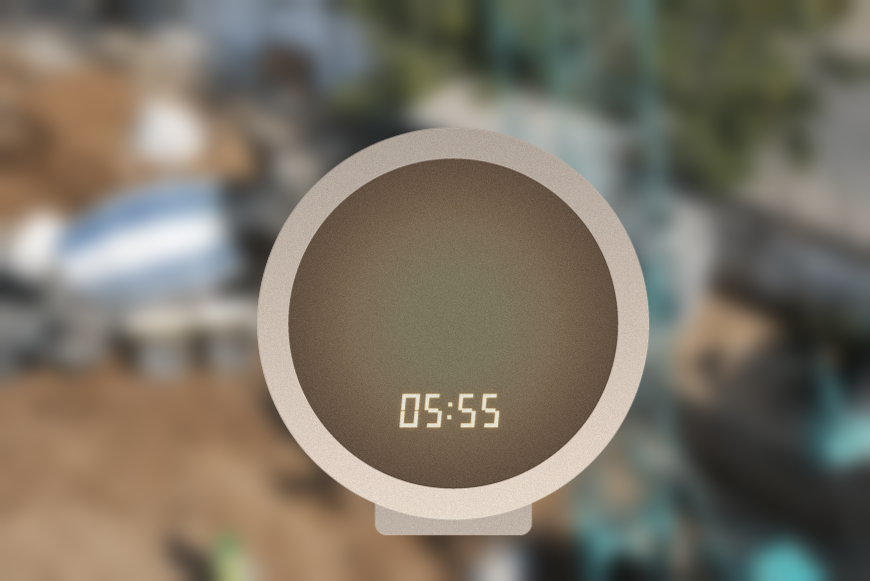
5:55
